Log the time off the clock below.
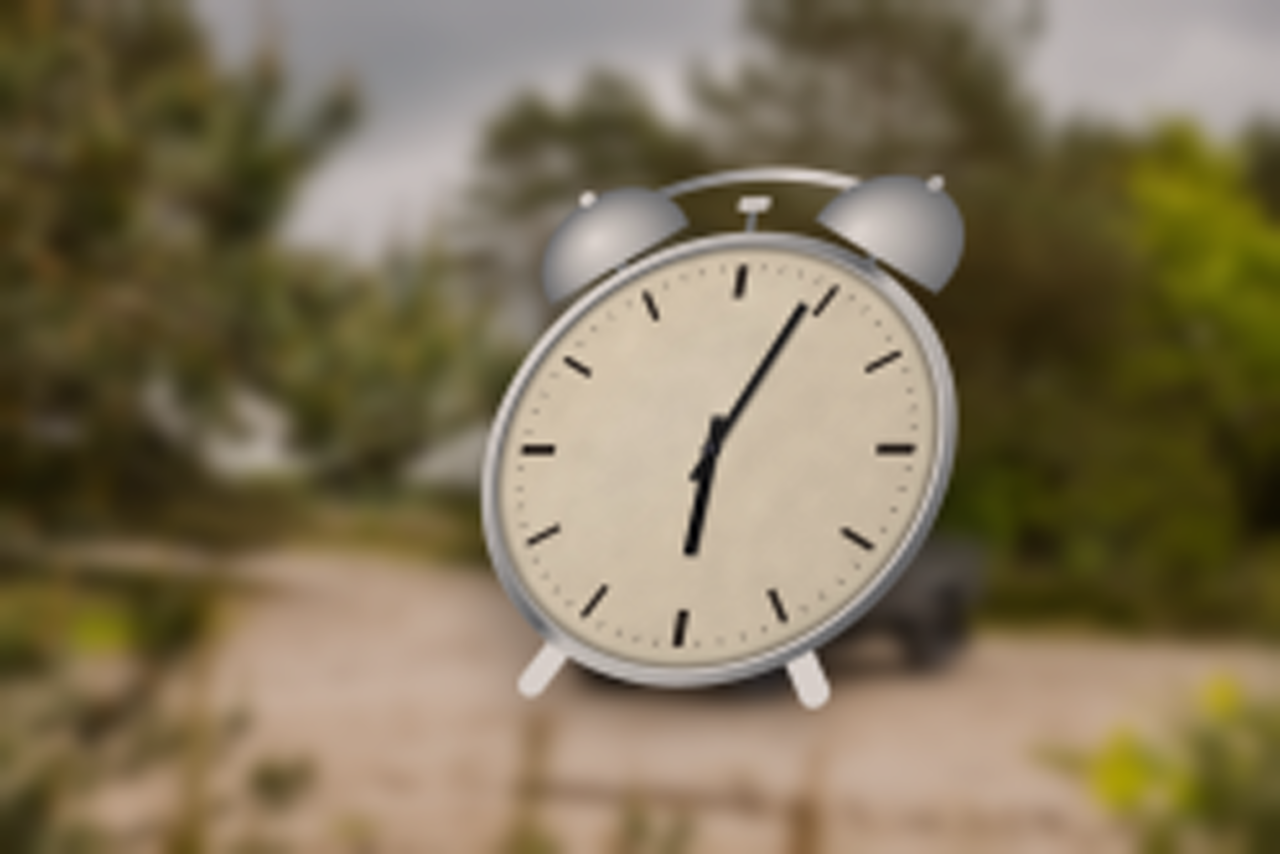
6:04
